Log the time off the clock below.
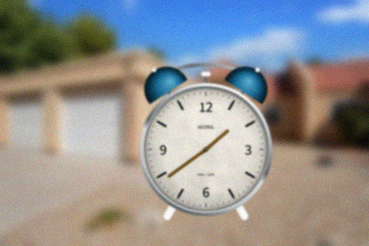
1:39
